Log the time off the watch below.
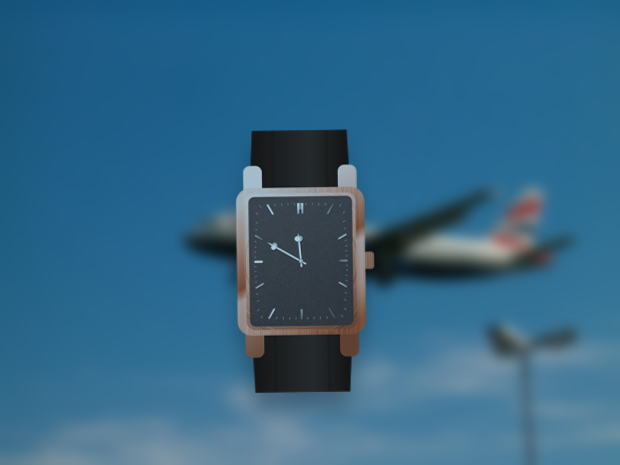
11:50
